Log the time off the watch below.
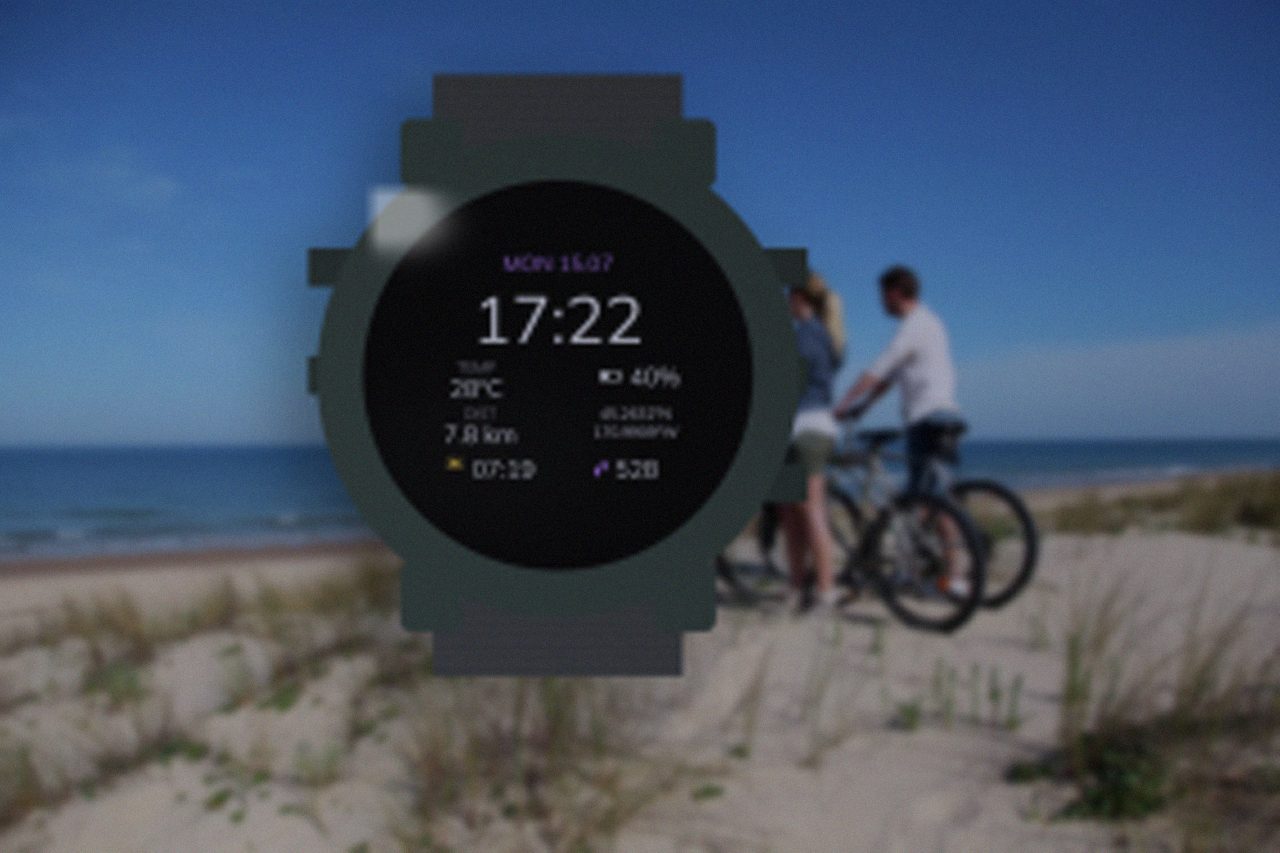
17:22
